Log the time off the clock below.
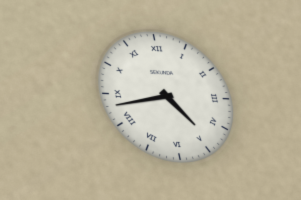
4:43
